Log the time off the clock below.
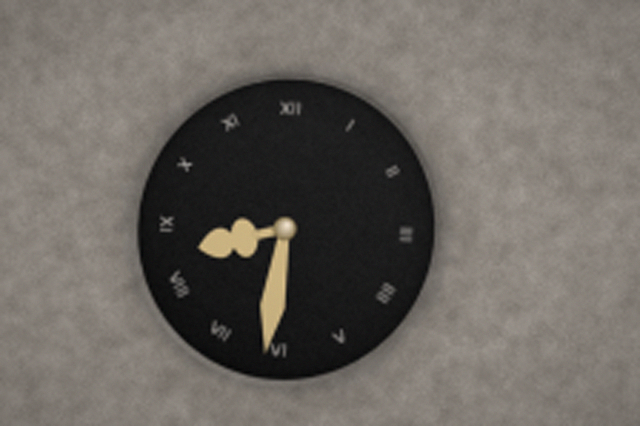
8:31
